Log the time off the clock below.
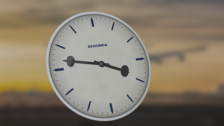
3:47
